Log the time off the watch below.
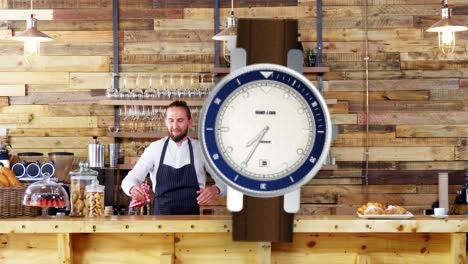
7:35
